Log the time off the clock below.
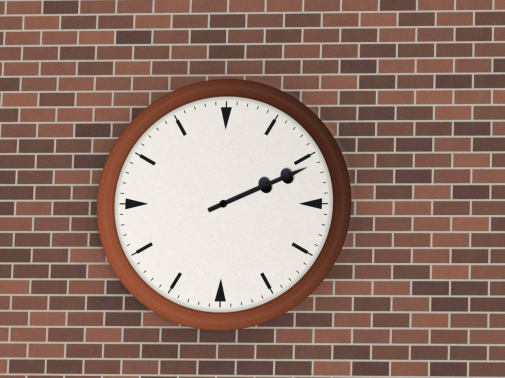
2:11
